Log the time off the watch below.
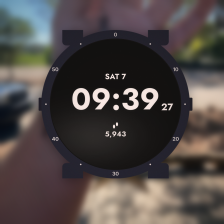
9:39:27
